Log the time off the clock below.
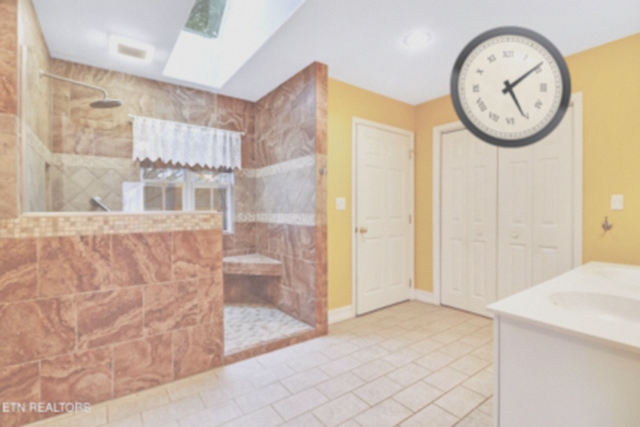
5:09
